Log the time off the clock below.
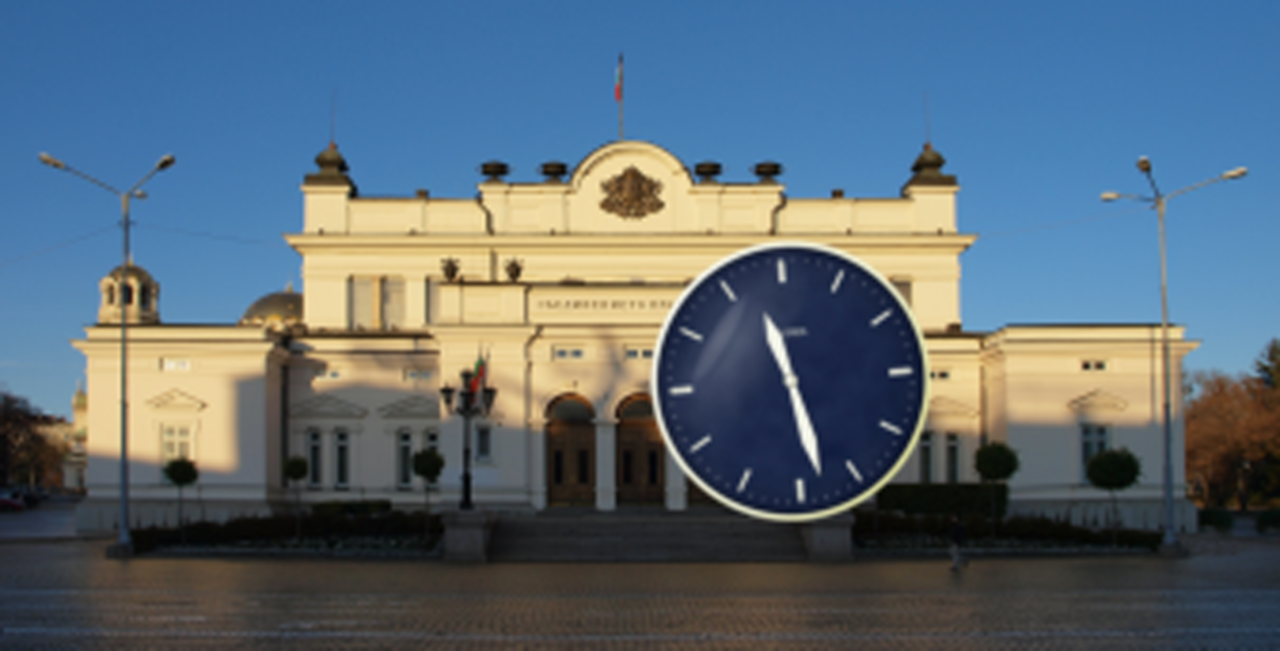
11:28
